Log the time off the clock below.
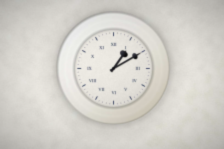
1:10
